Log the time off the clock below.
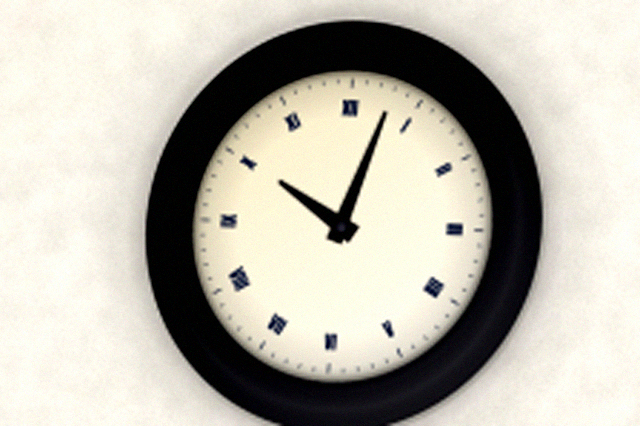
10:03
